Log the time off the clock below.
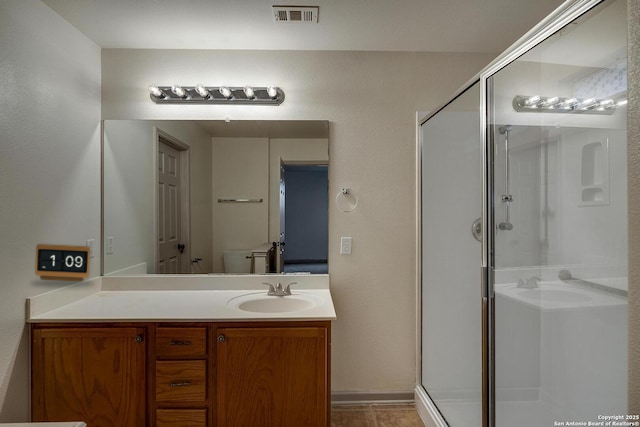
1:09
